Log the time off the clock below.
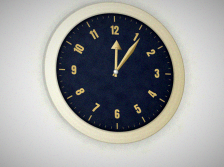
12:06
